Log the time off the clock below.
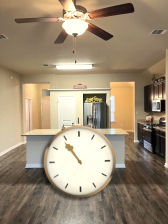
10:54
